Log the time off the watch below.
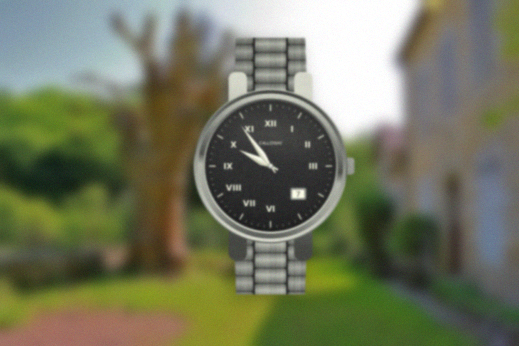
9:54
